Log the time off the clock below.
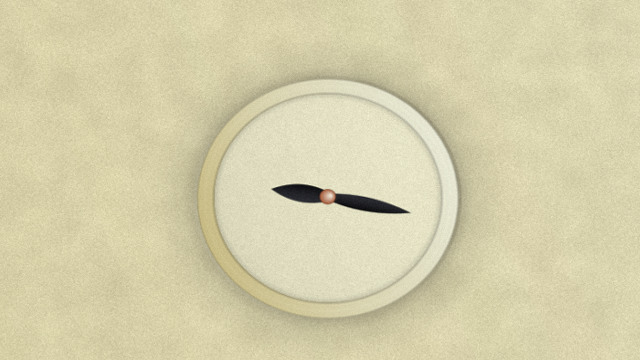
9:17
